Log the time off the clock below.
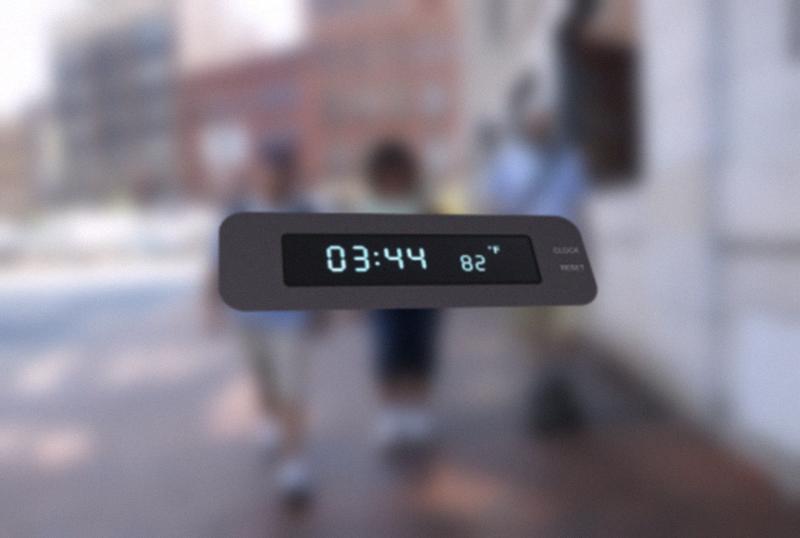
3:44
